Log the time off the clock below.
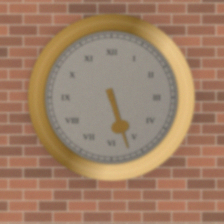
5:27
